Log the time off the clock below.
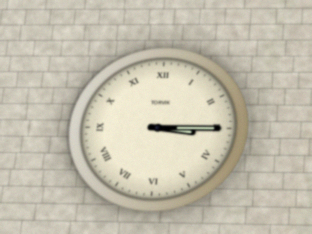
3:15
